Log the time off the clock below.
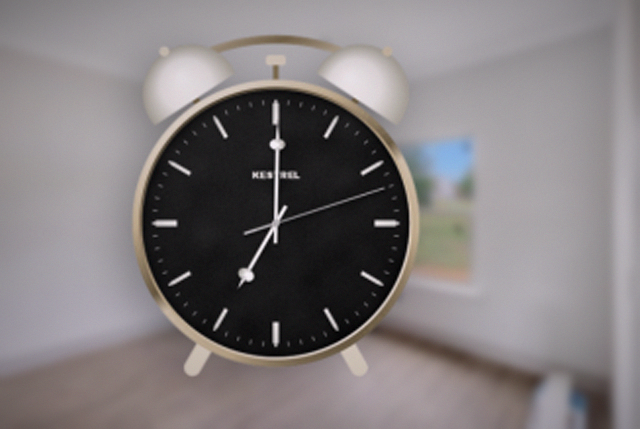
7:00:12
